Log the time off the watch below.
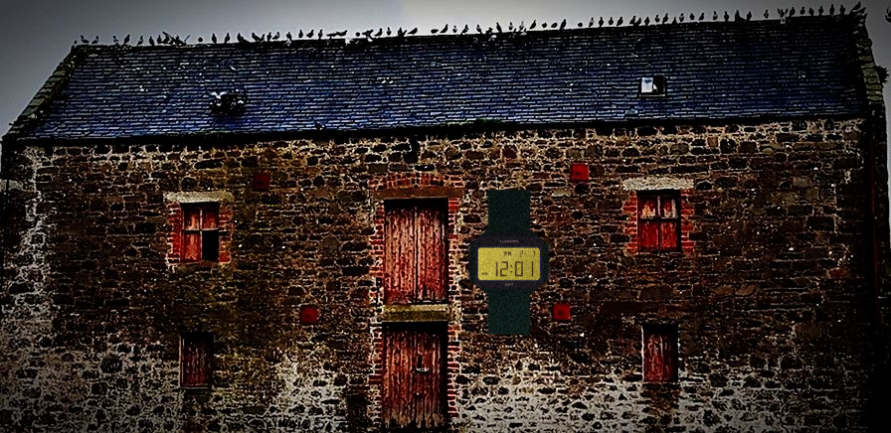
12:01
